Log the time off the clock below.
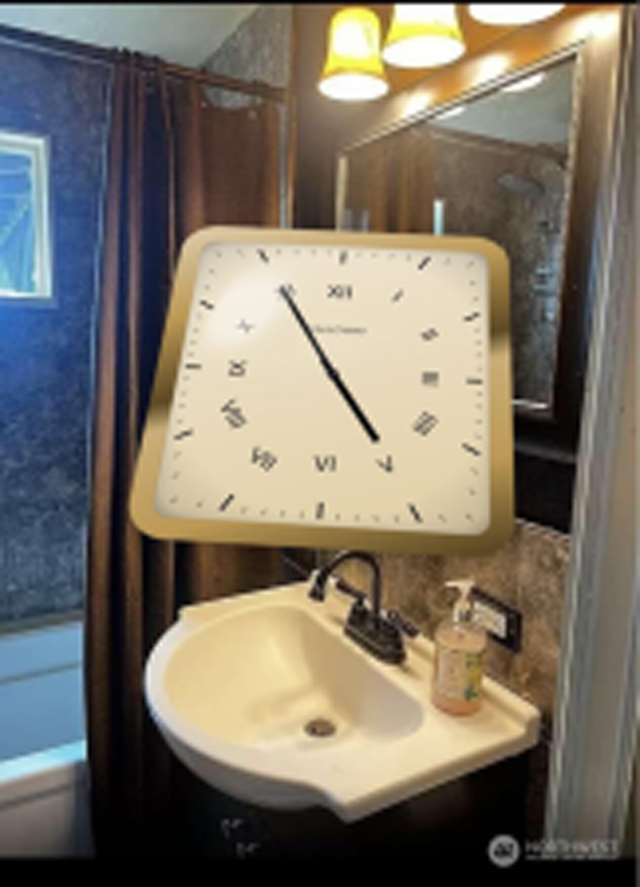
4:55
